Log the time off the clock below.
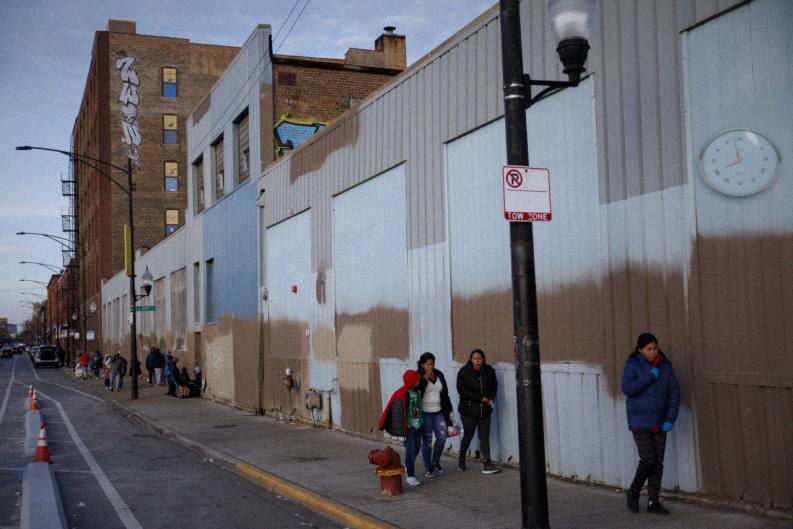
7:58
